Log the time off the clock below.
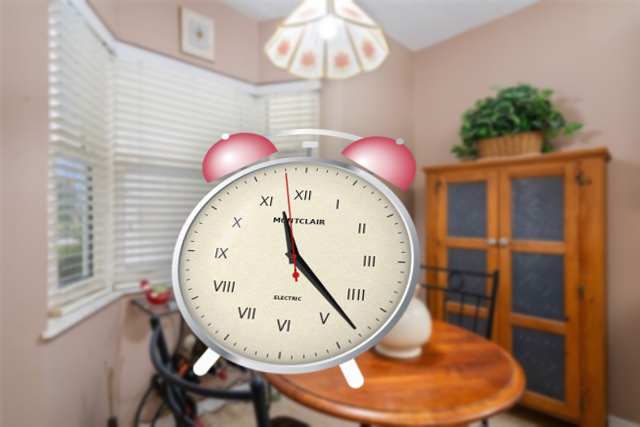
11:22:58
